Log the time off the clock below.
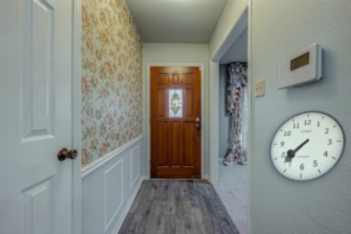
7:37
